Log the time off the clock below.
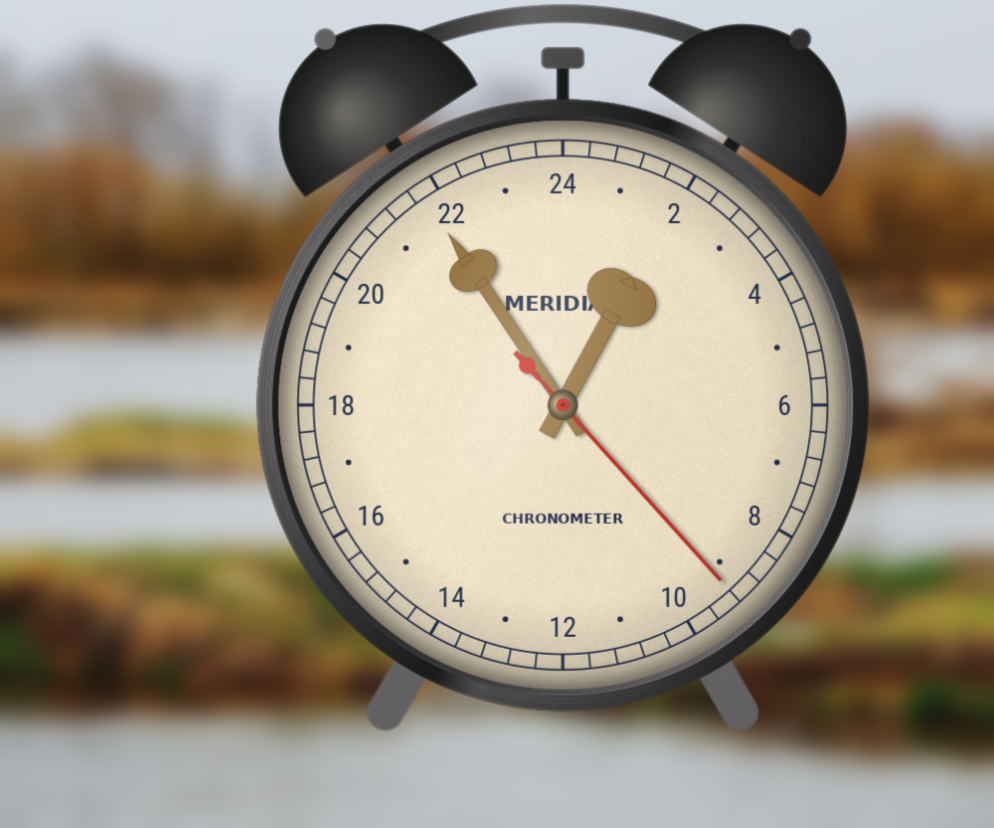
1:54:23
